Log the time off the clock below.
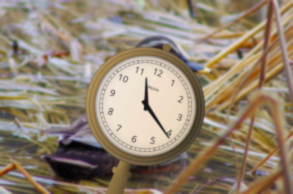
11:21
